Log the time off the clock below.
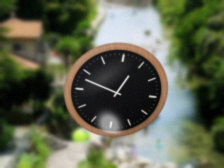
12:48
